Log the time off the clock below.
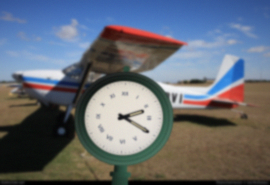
2:20
